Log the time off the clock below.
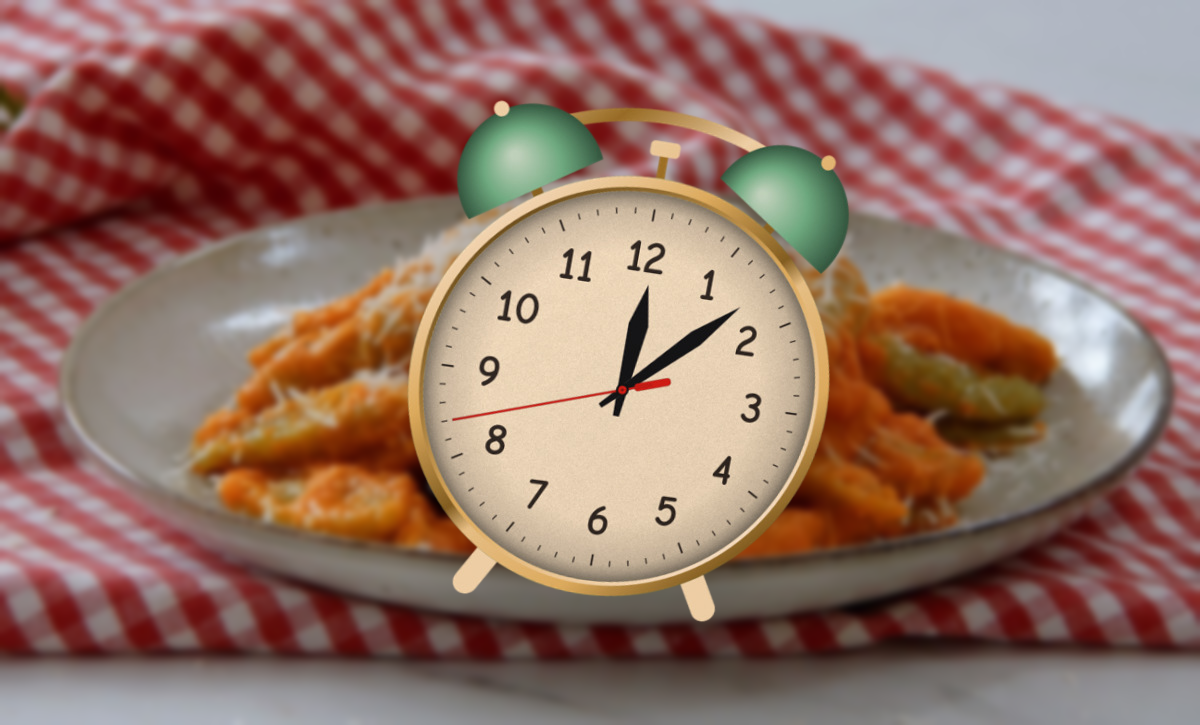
12:07:42
